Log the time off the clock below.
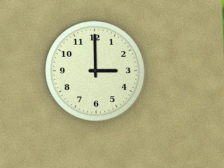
3:00
